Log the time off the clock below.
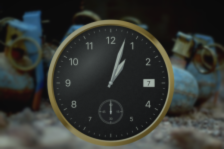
1:03
